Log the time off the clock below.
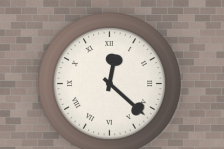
12:22
